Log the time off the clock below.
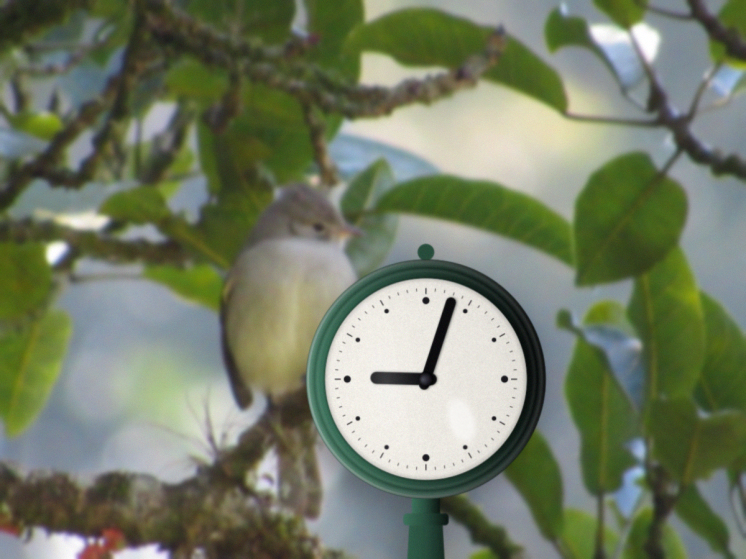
9:03
